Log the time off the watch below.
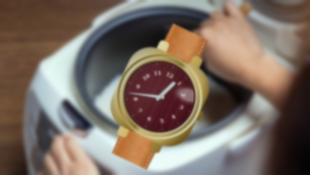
12:42
